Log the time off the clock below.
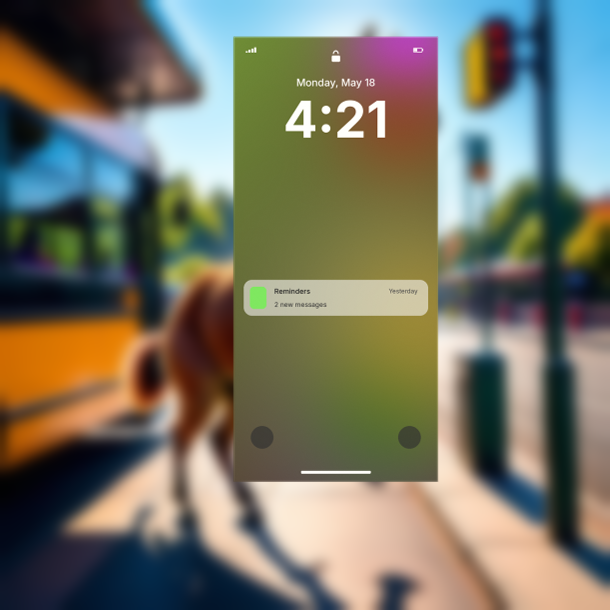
4:21
